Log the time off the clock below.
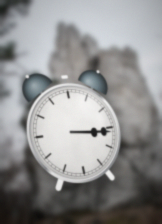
3:16
